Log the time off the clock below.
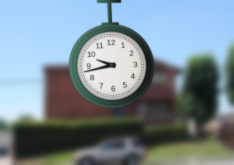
9:43
